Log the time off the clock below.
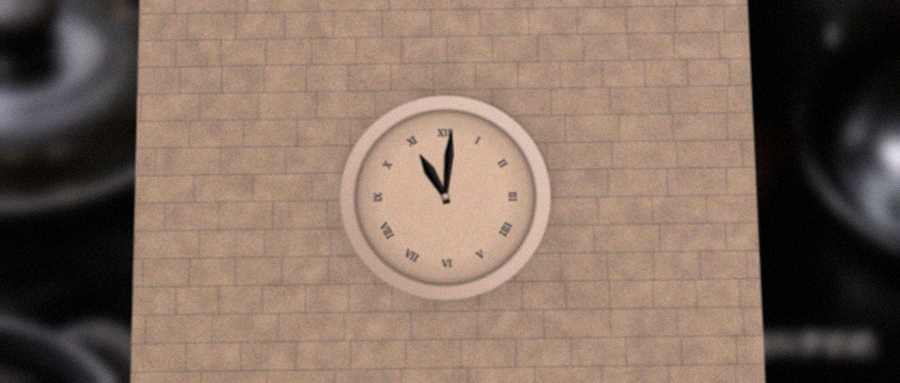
11:01
